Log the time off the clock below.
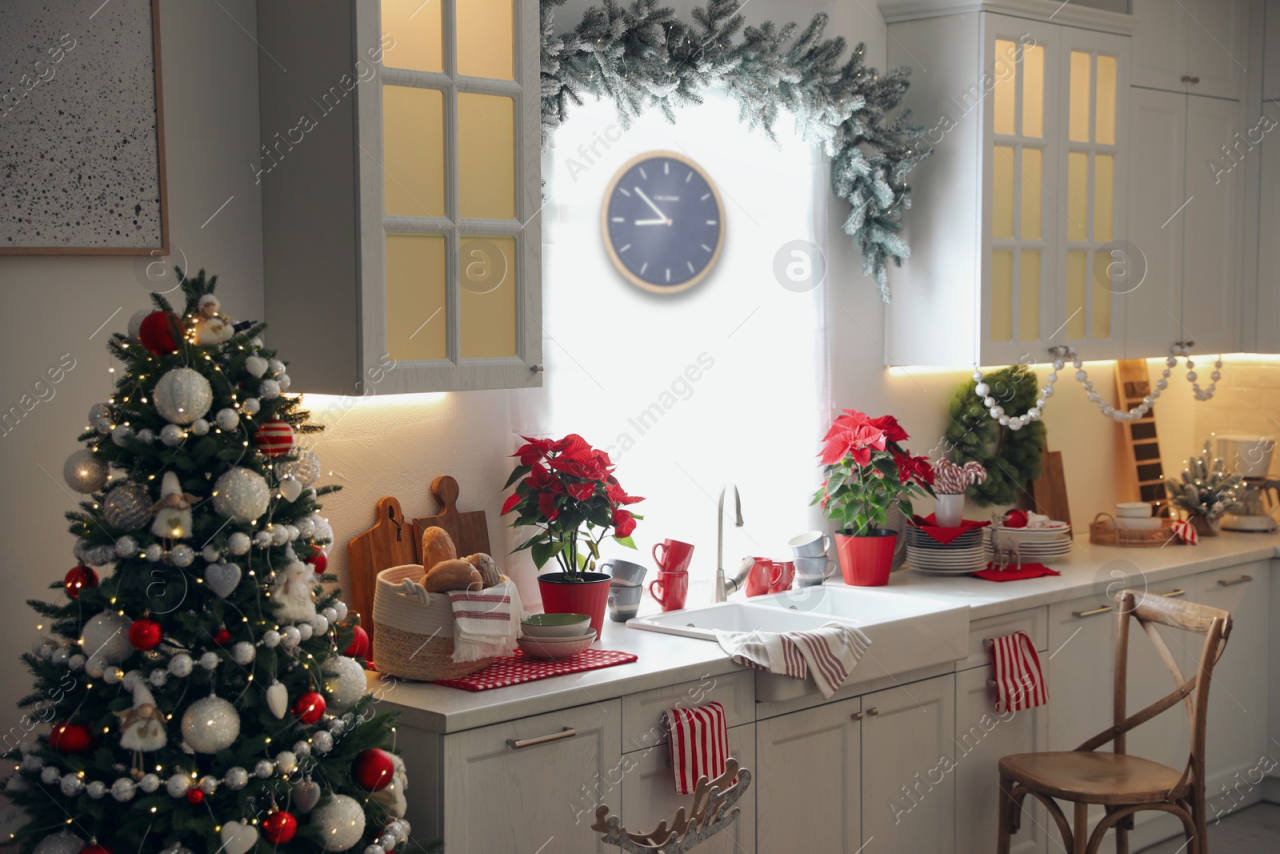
8:52
